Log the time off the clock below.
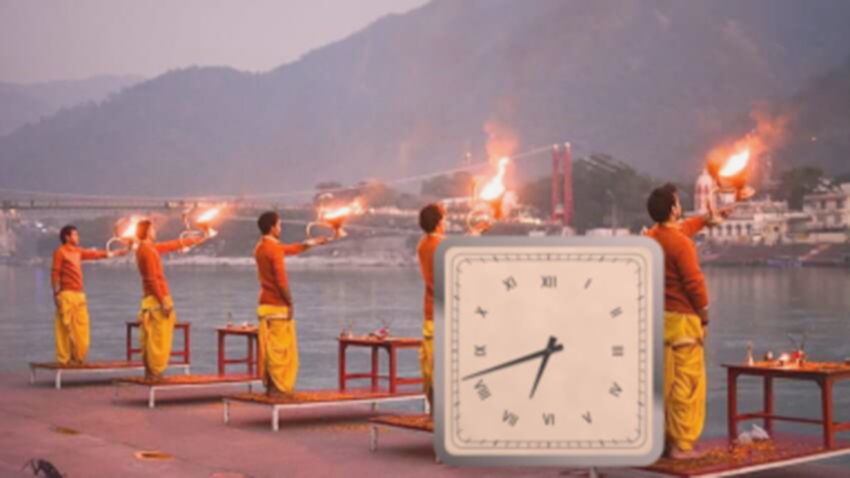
6:42
